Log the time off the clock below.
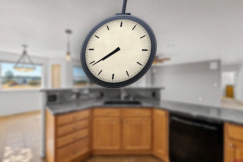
7:39
